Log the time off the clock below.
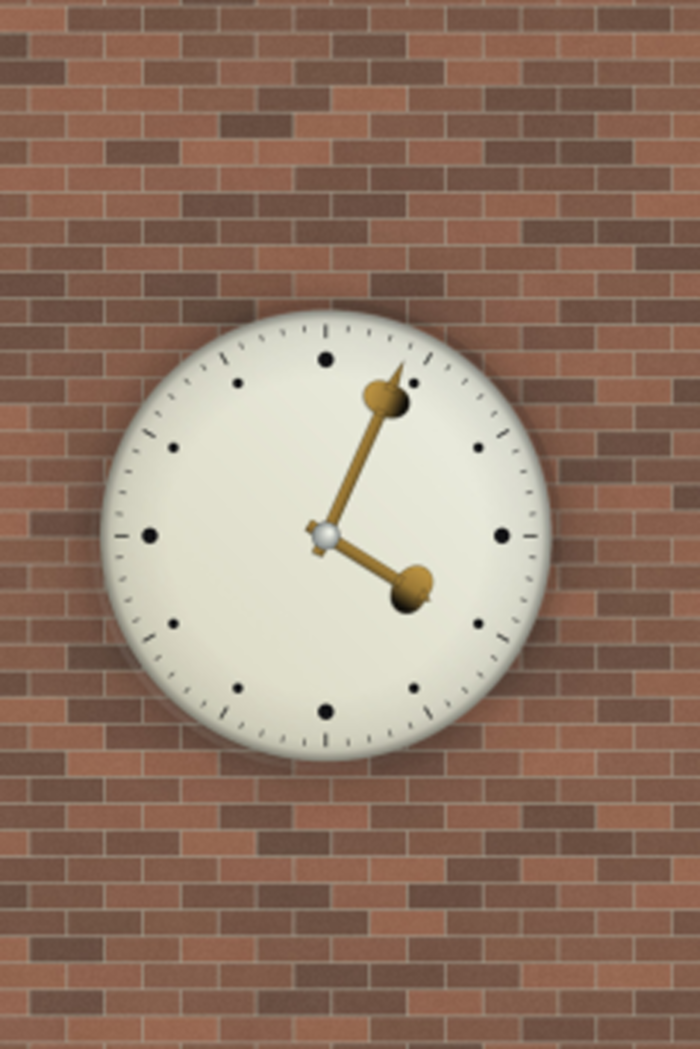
4:04
